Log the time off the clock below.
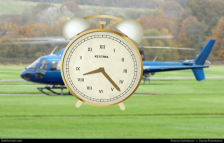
8:23
